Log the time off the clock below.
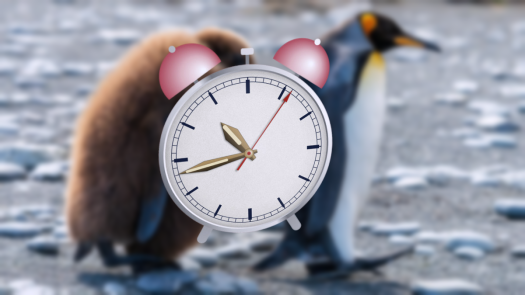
10:43:06
